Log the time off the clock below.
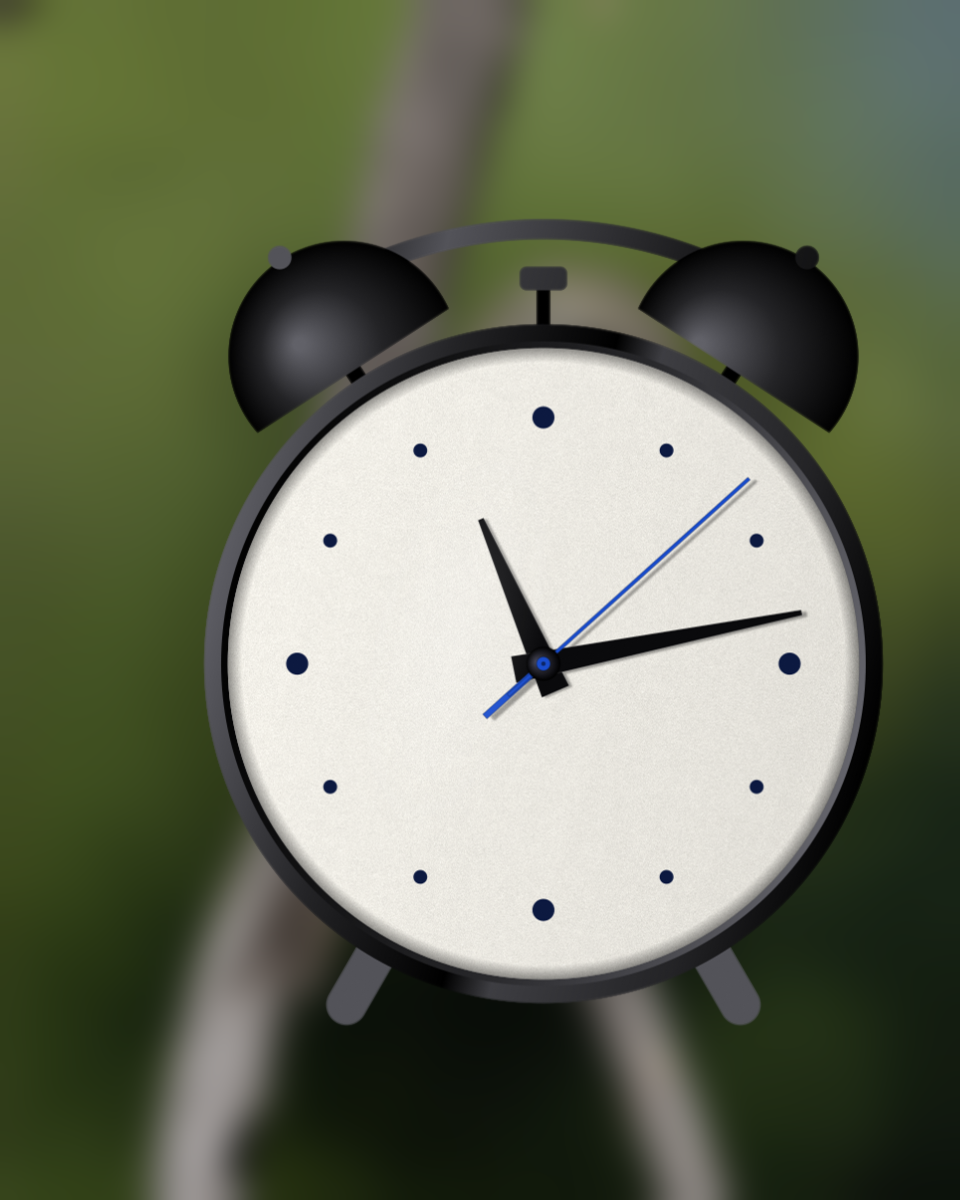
11:13:08
